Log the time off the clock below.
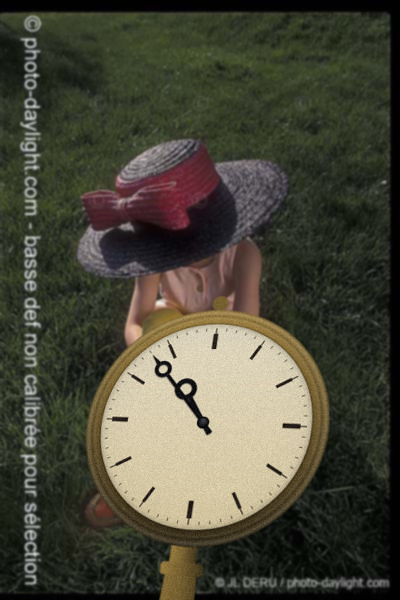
10:53
